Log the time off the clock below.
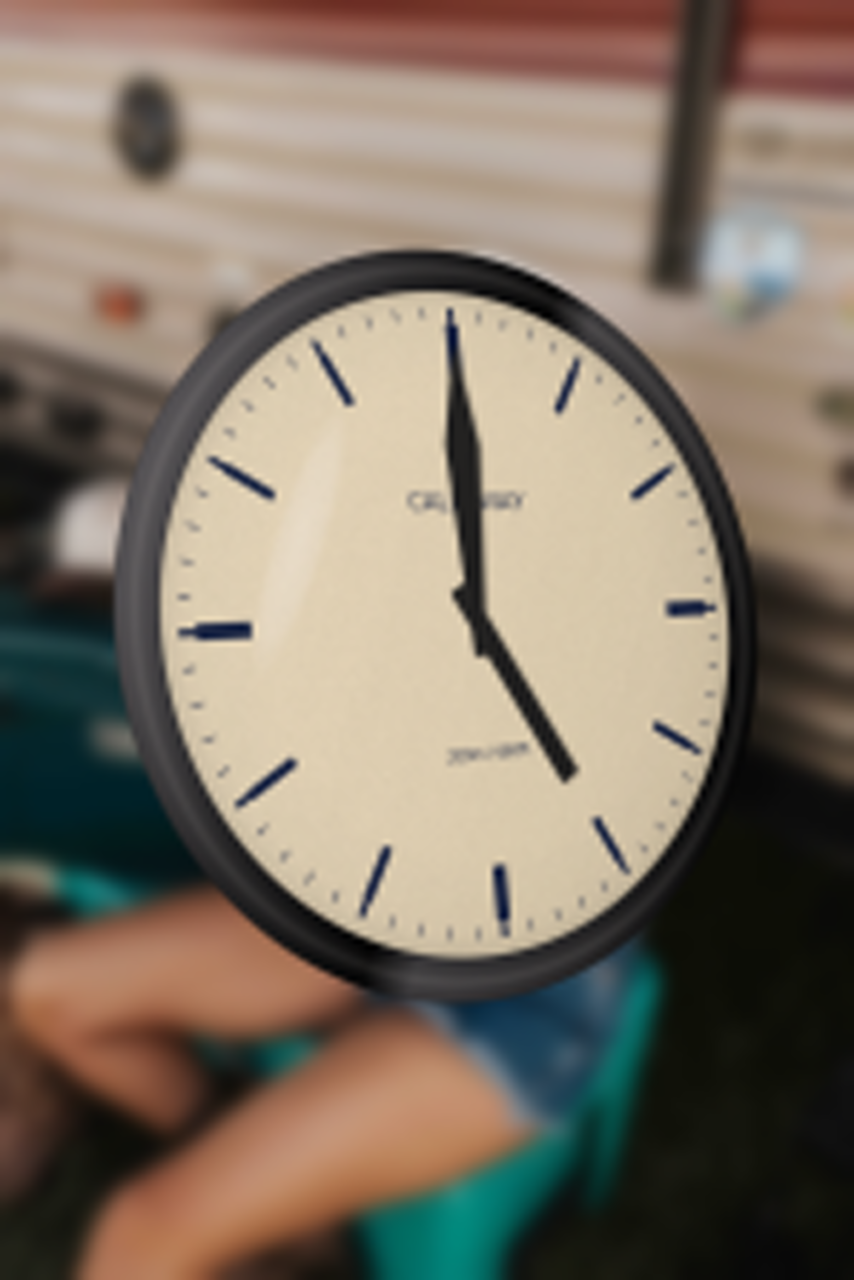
5:00
